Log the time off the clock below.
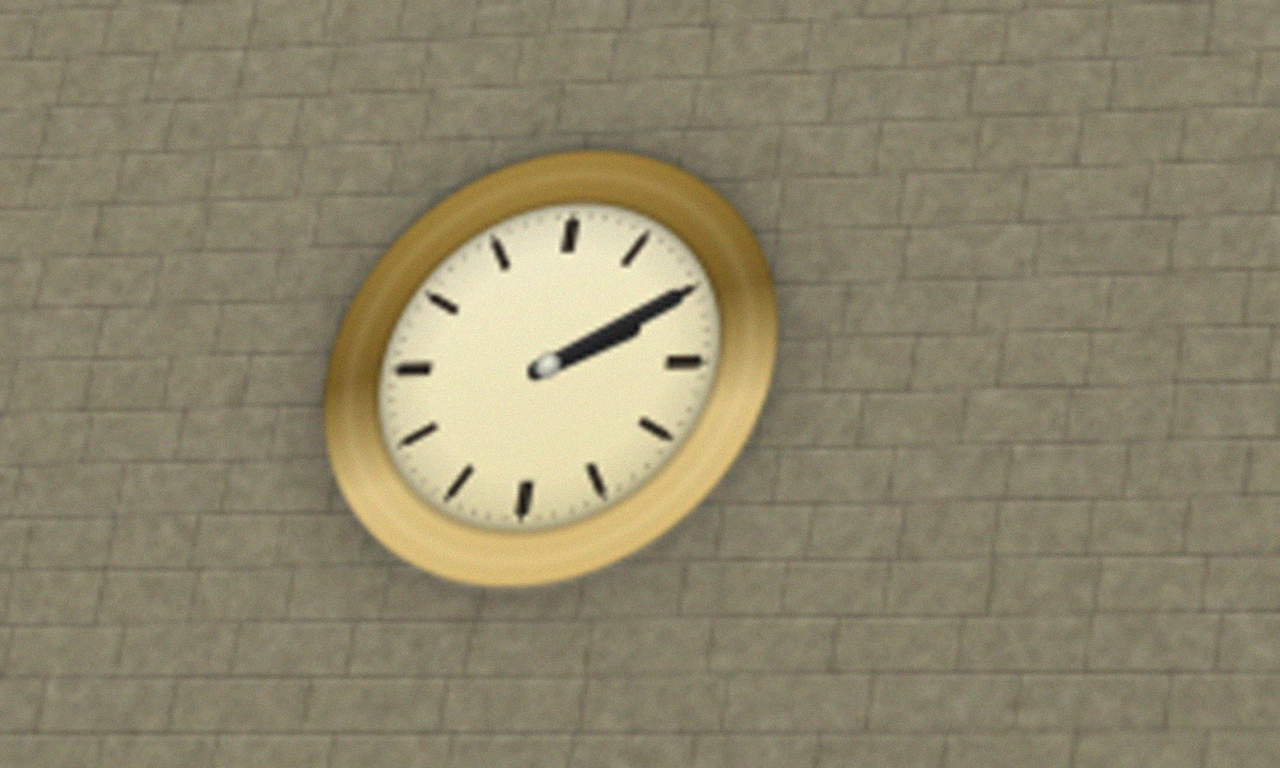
2:10
